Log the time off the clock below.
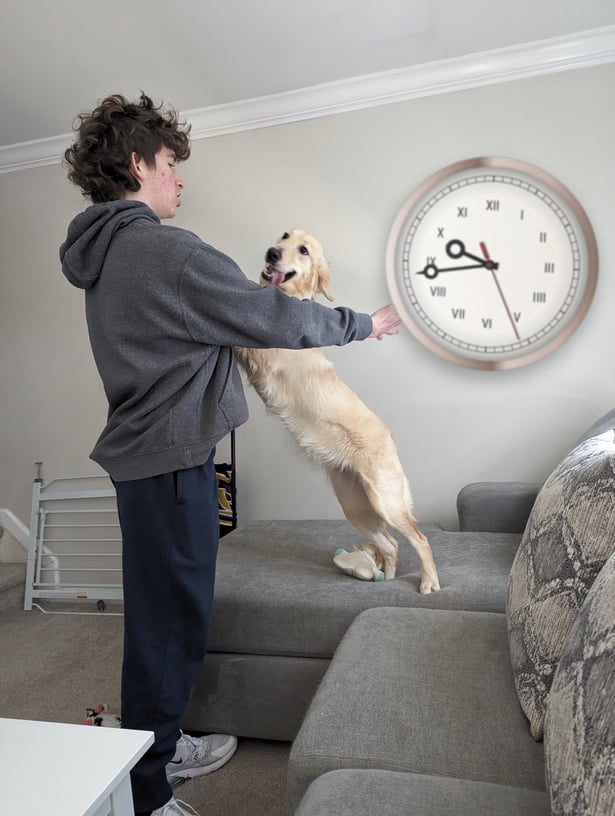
9:43:26
